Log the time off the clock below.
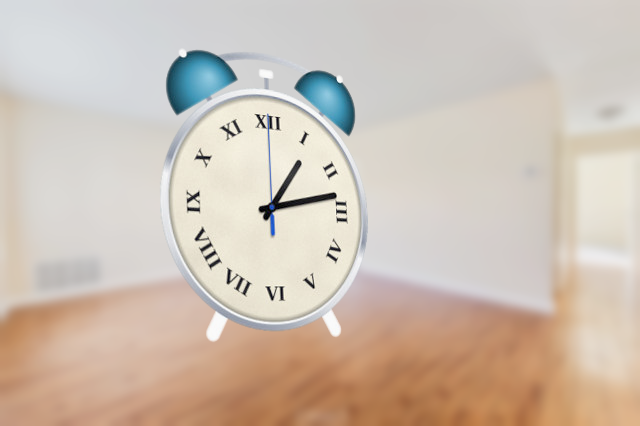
1:13:00
